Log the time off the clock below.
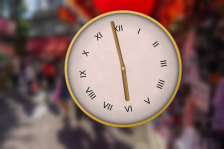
5:59
